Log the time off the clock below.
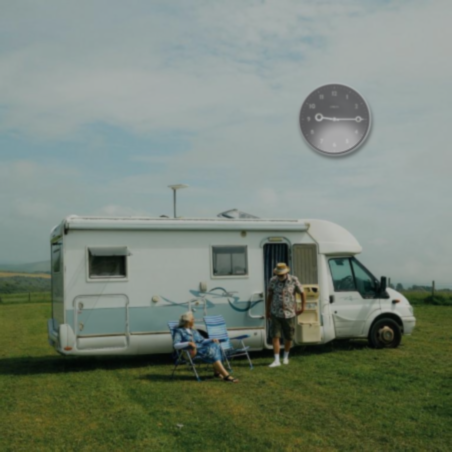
9:15
